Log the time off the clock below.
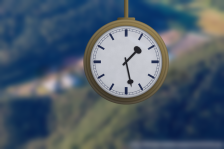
1:28
